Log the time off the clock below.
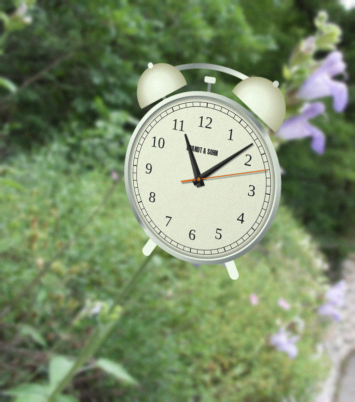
11:08:12
